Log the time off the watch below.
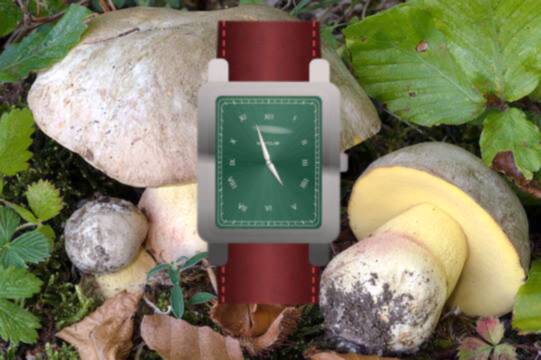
4:57
